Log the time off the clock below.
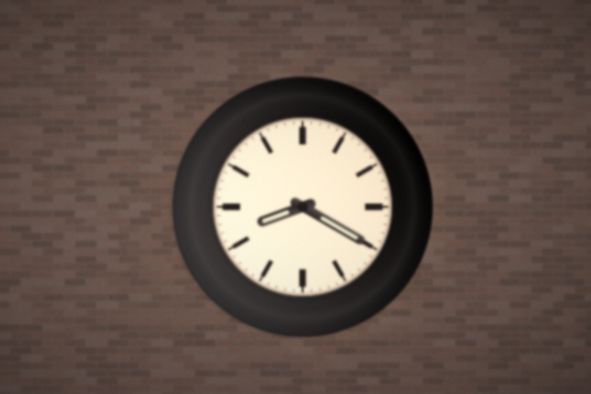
8:20
